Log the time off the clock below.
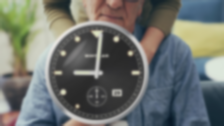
9:01
